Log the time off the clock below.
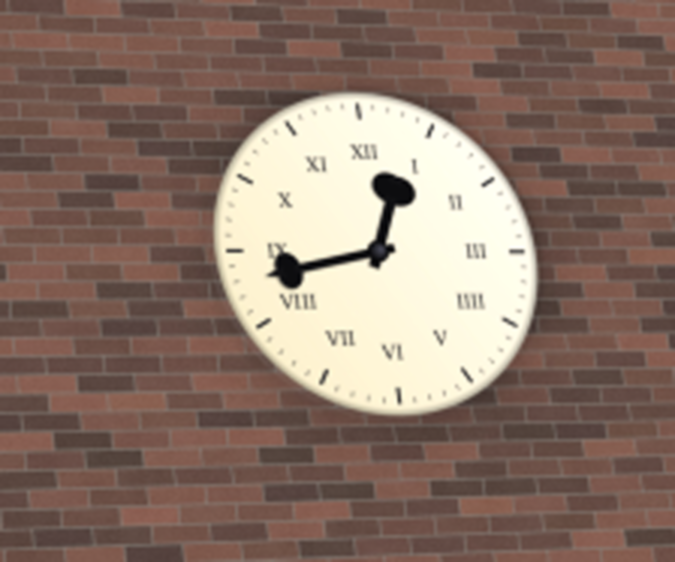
12:43
